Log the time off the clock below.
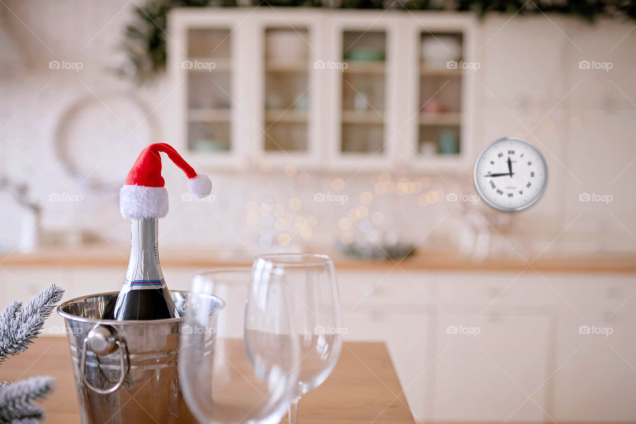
11:44
